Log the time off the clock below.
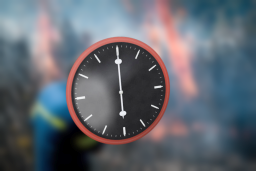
6:00
